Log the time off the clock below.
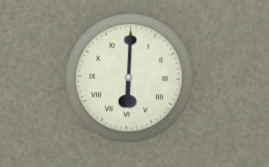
6:00
